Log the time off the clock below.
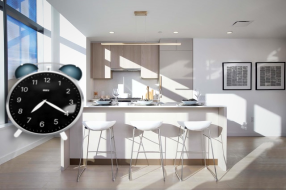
7:20
